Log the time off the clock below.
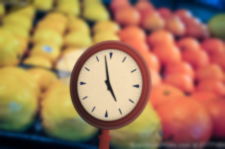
4:58
